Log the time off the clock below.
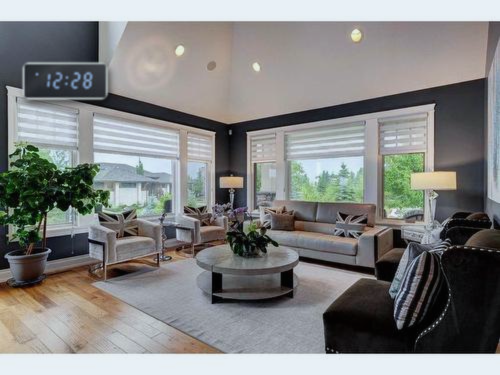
12:28
